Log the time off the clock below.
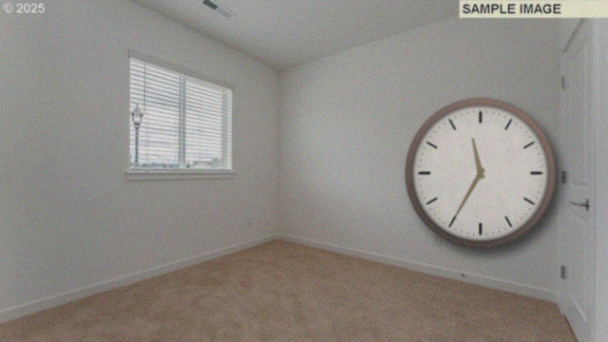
11:35
